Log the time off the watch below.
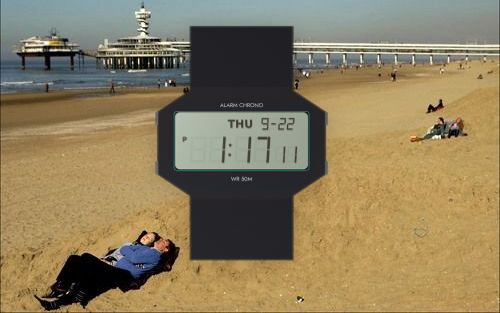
1:17:11
